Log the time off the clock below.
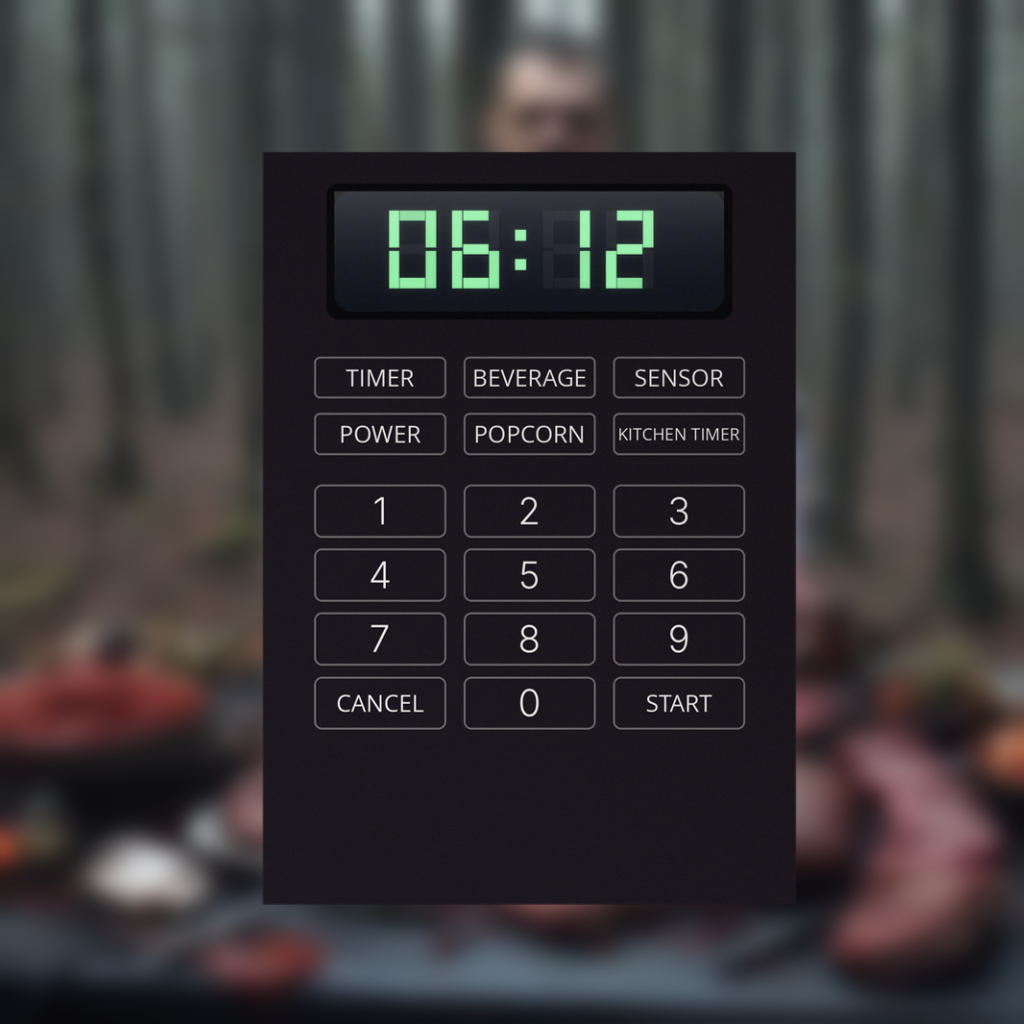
6:12
